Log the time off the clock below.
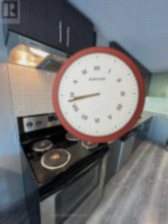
8:43
